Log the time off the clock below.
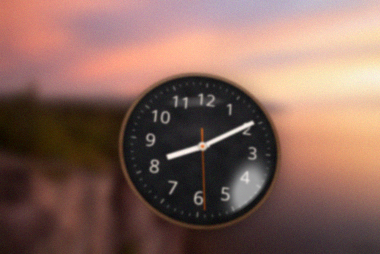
8:09:29
